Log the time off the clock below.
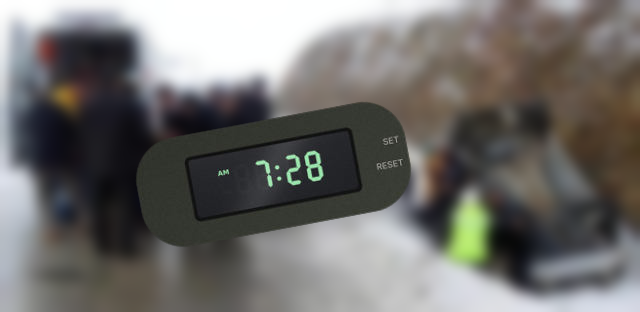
7:28
